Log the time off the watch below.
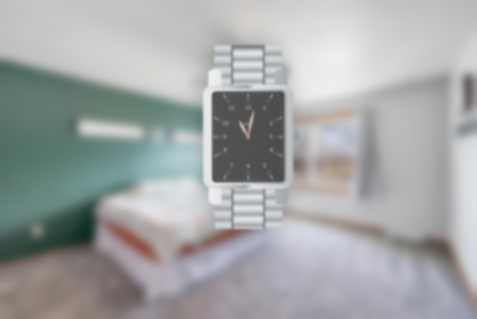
11:02
